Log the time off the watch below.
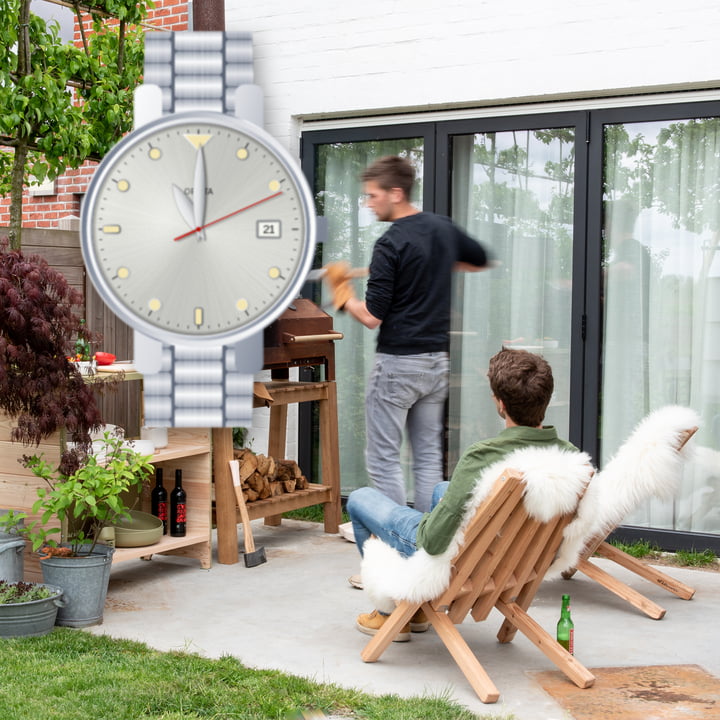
11:00:11
